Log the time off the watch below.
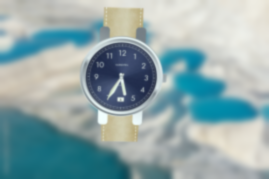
5:35
